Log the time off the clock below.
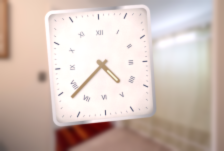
4:38
